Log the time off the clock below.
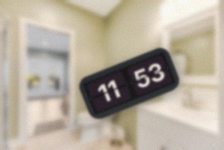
11:53
